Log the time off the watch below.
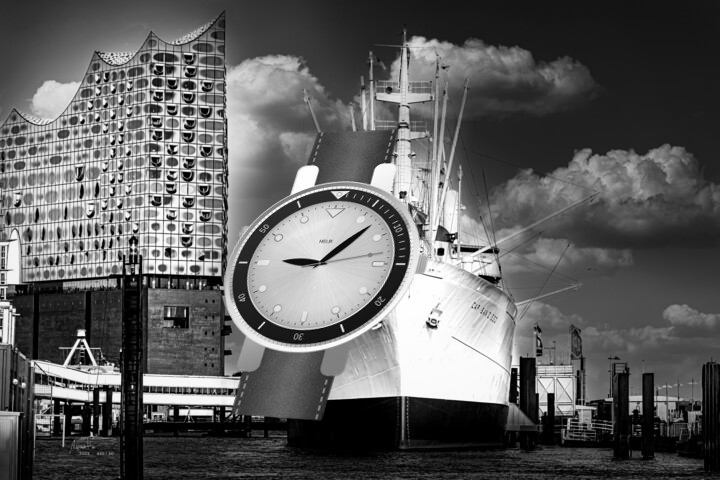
9:07:13
